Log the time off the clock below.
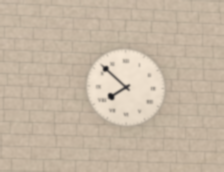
7:52
